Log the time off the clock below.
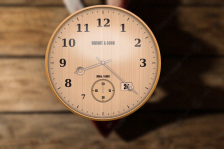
8:22
